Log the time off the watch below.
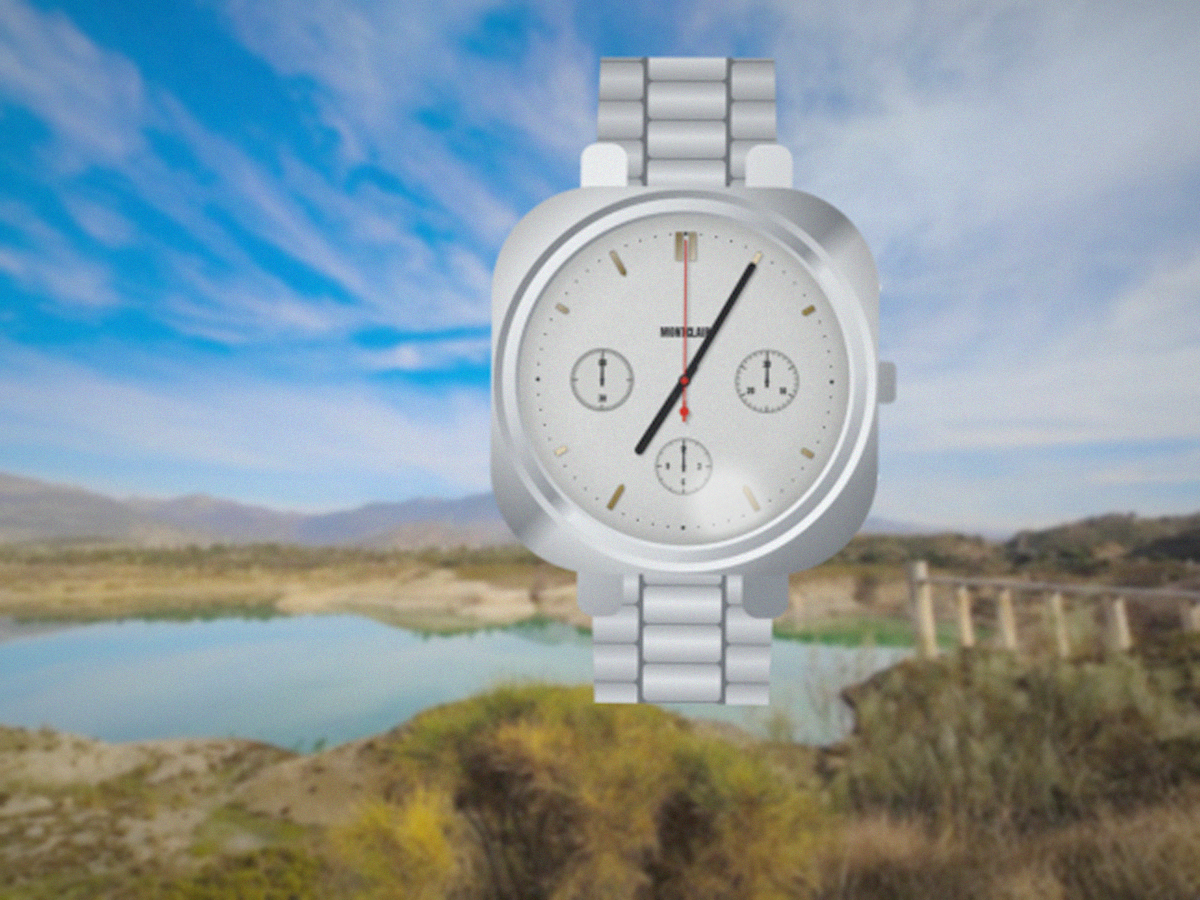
7:05
